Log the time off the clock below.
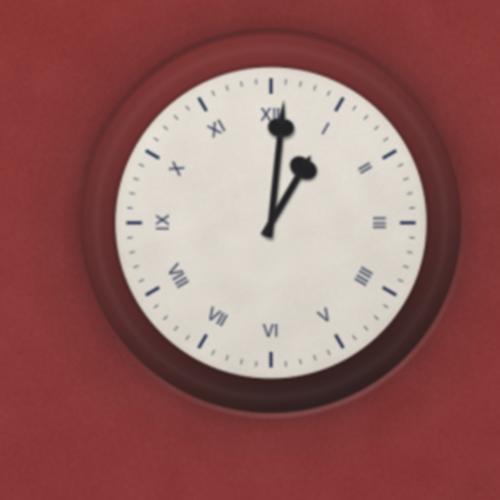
1:01
